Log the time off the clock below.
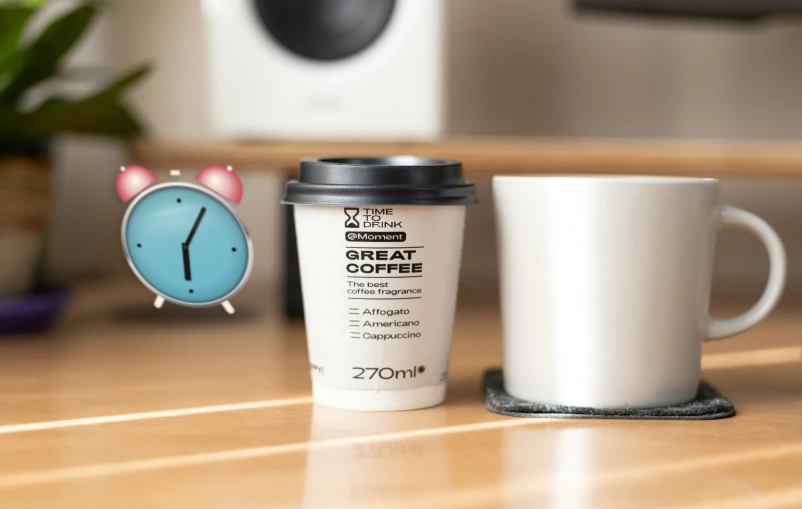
6:05
